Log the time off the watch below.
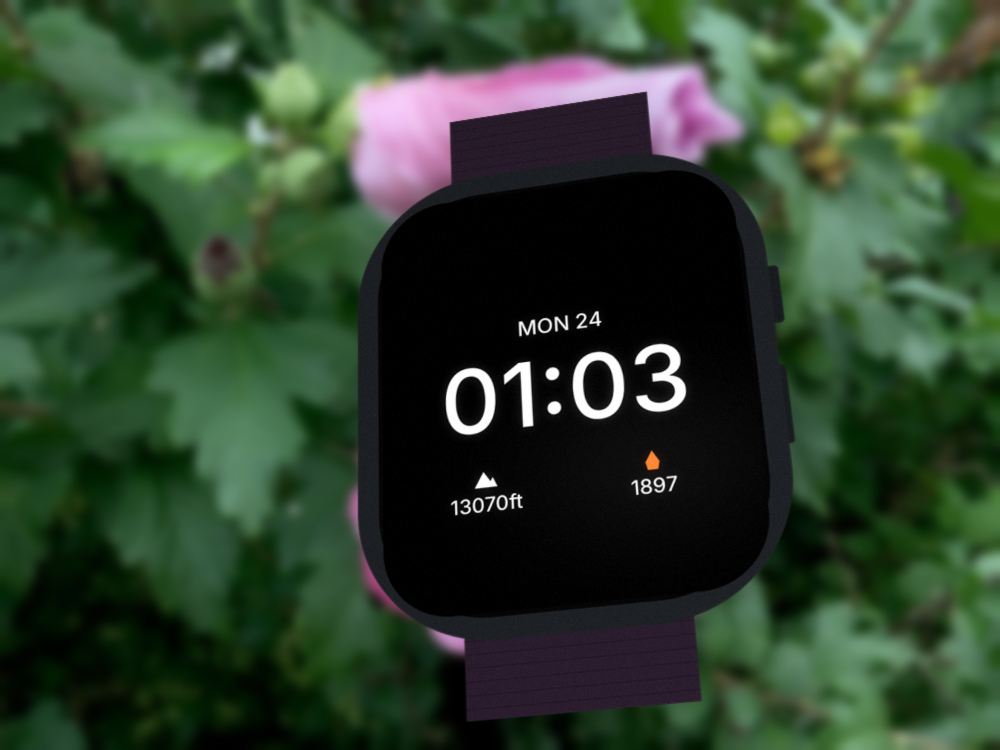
1:03
